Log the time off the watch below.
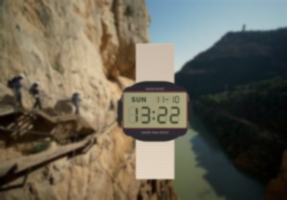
13:22
